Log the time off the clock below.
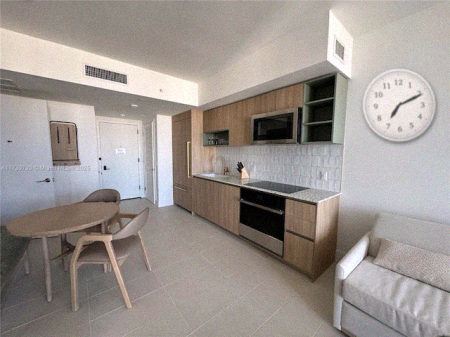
7:11
